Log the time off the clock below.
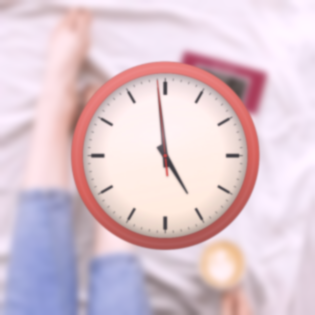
4:58:59
